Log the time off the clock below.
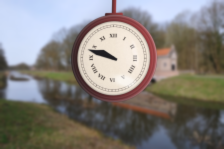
9:48
